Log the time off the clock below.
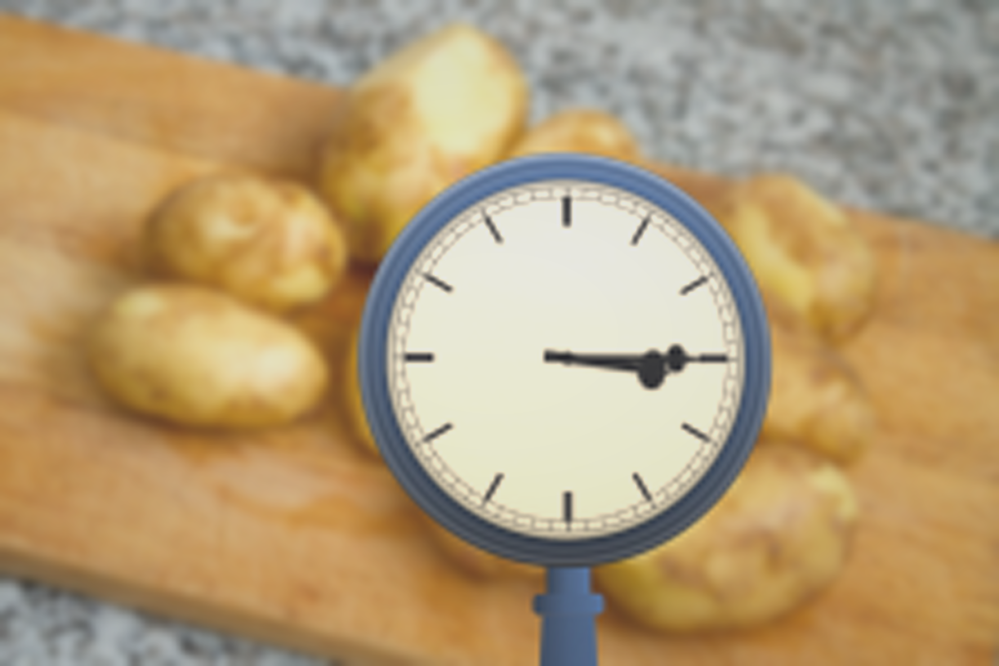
3:15
